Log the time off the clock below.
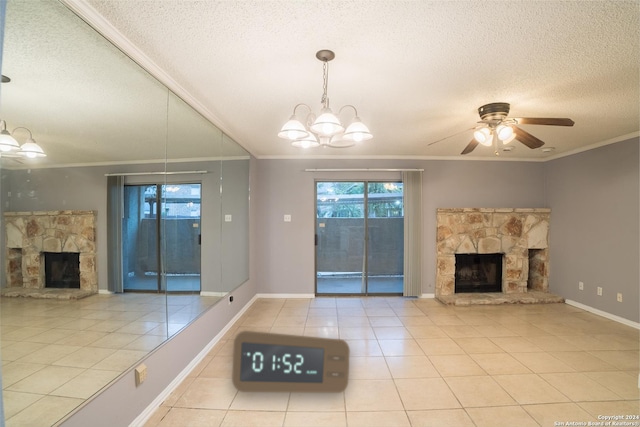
1:52
